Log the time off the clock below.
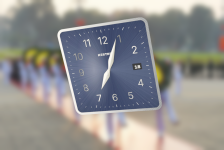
7:04
